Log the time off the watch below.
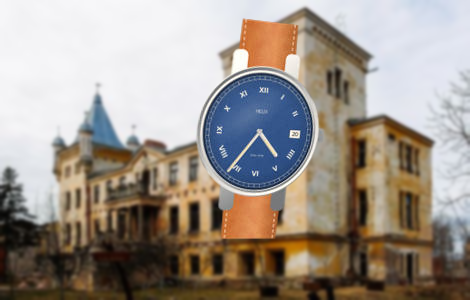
4:36
